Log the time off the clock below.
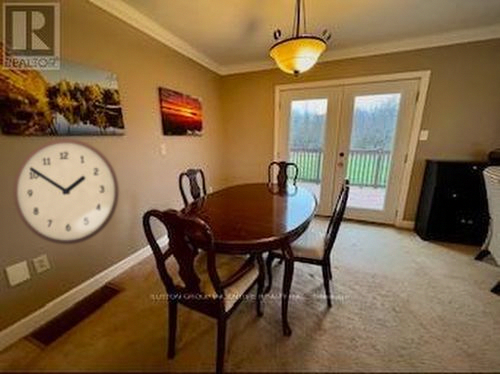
1:51
